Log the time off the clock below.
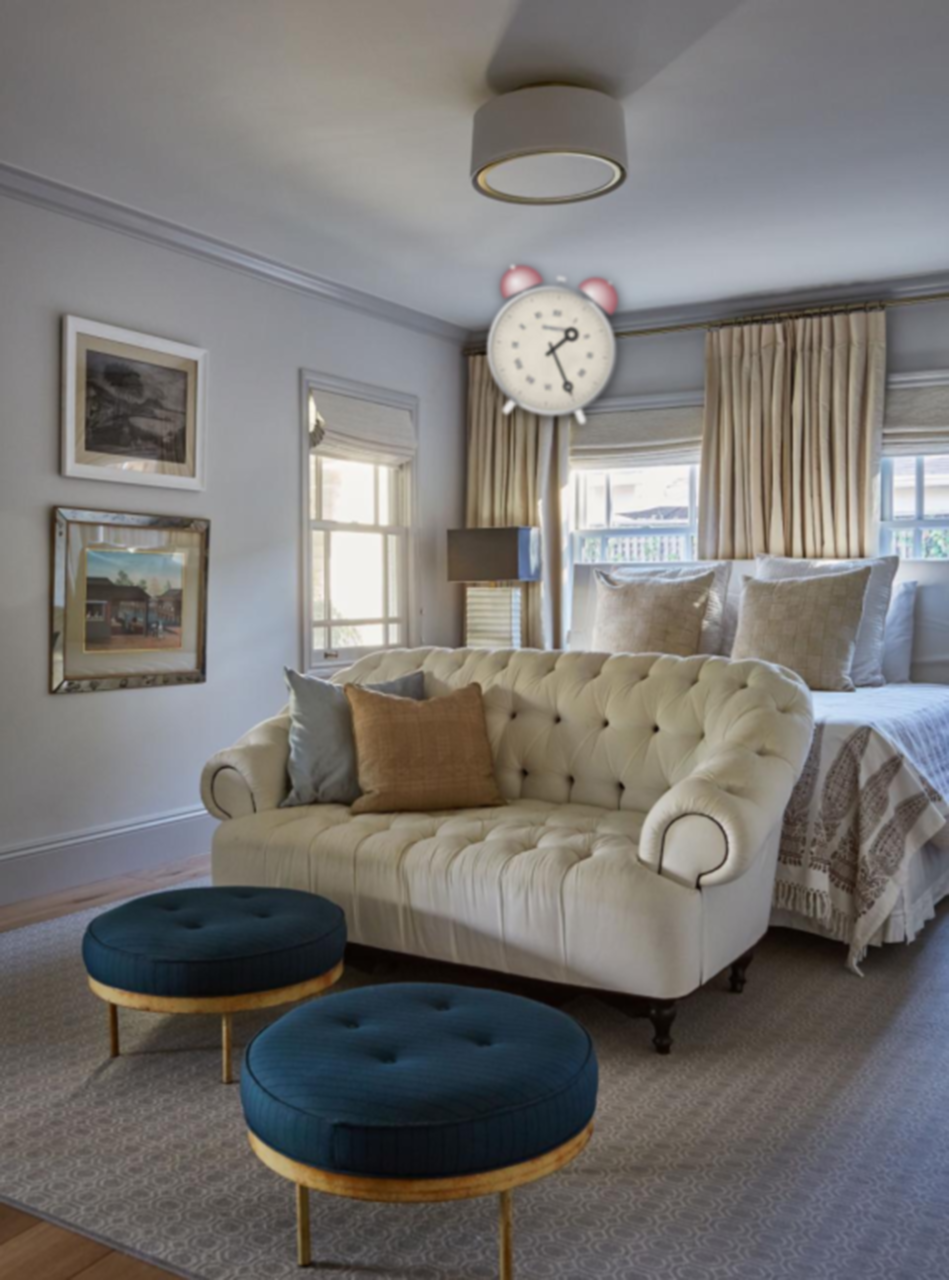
1:25
